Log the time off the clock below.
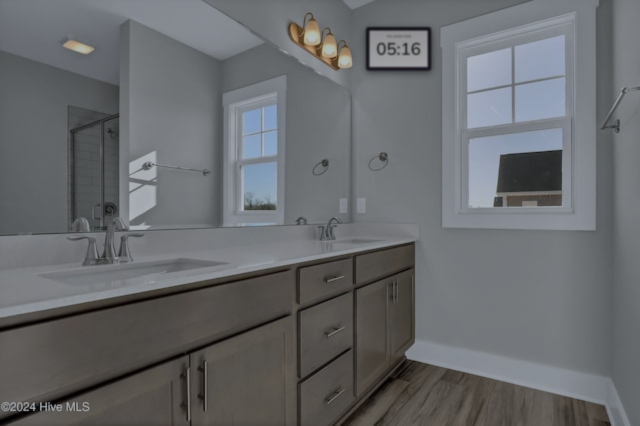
5:16
